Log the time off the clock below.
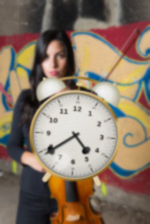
4:39
